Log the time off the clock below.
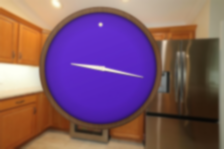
9:17
